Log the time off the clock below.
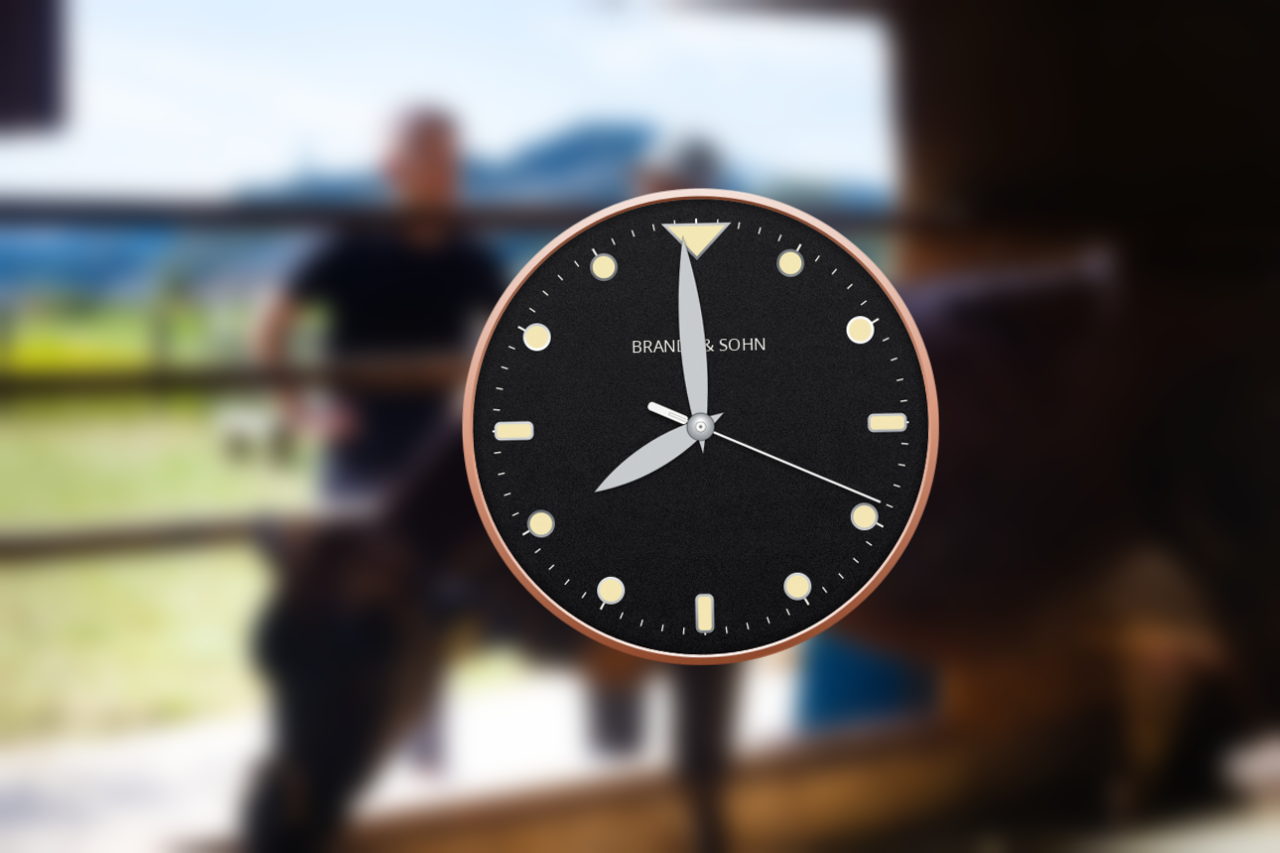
7:59:19
